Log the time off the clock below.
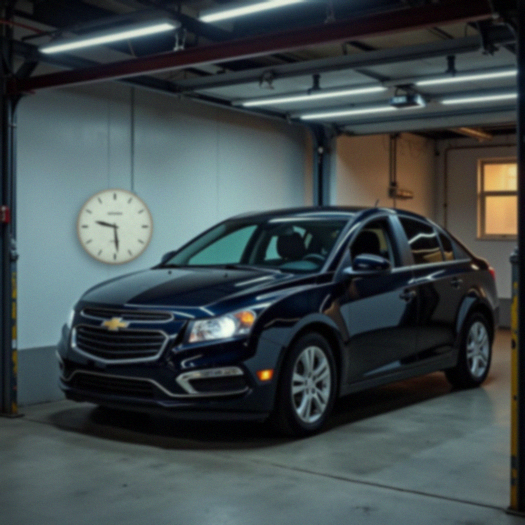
9:29
